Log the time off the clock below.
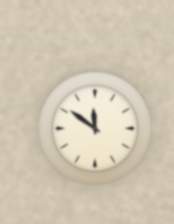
11:51
